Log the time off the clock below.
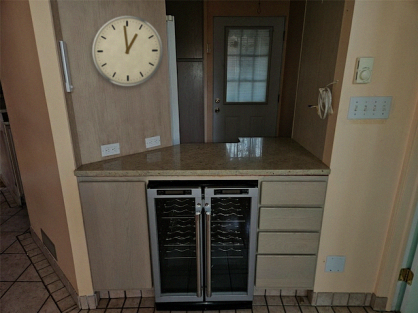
12:59
